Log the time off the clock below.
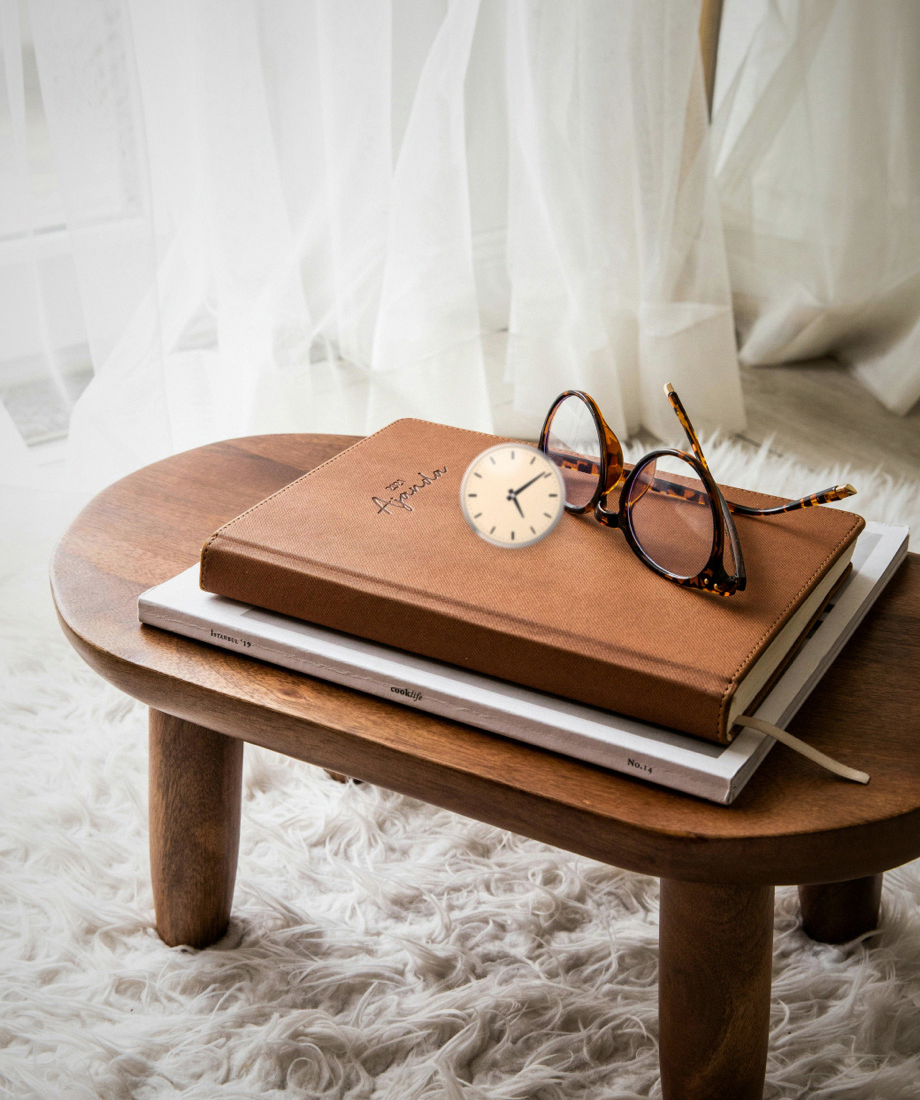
5:09
